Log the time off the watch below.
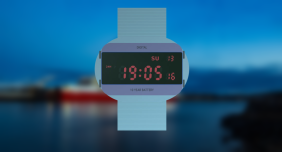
19:05:16
